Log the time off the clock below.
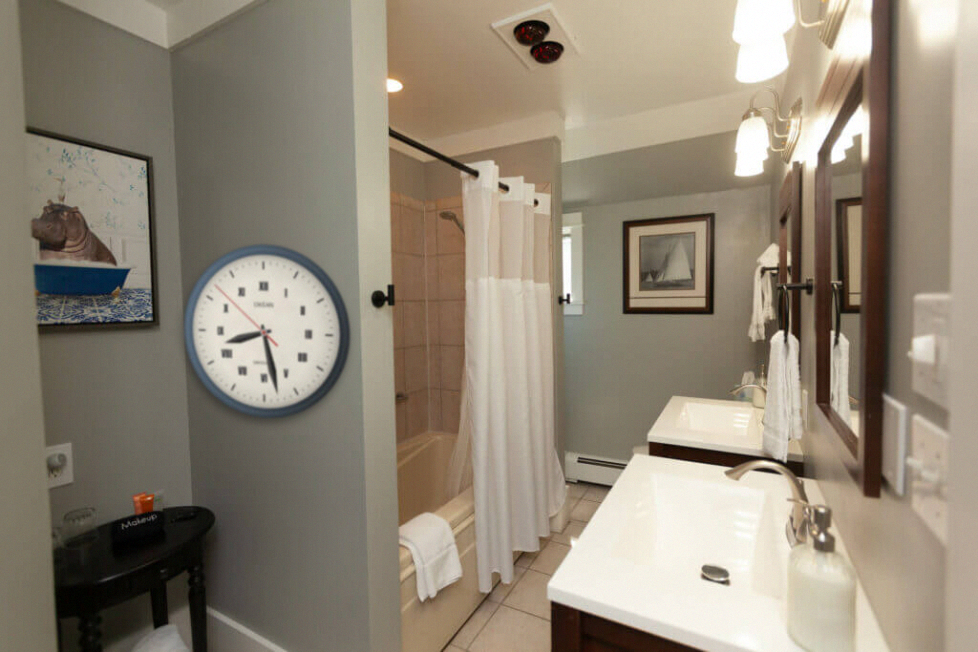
8:27:52
